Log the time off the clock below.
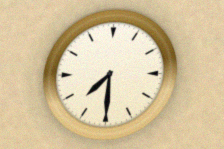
7:30
